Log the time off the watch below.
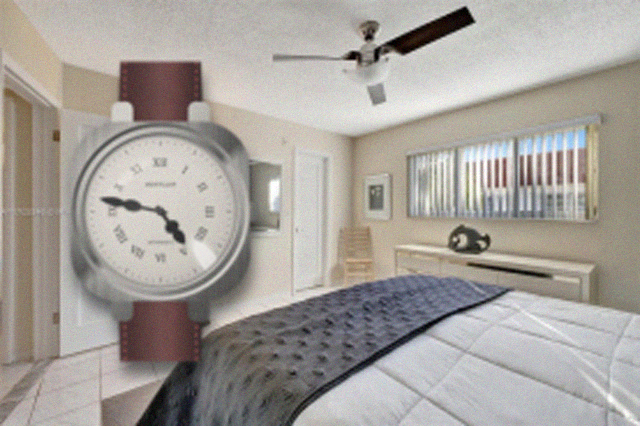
4:47
